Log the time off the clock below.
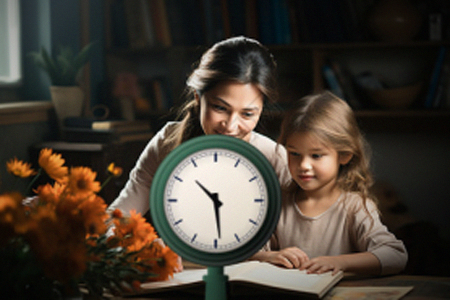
10:29
